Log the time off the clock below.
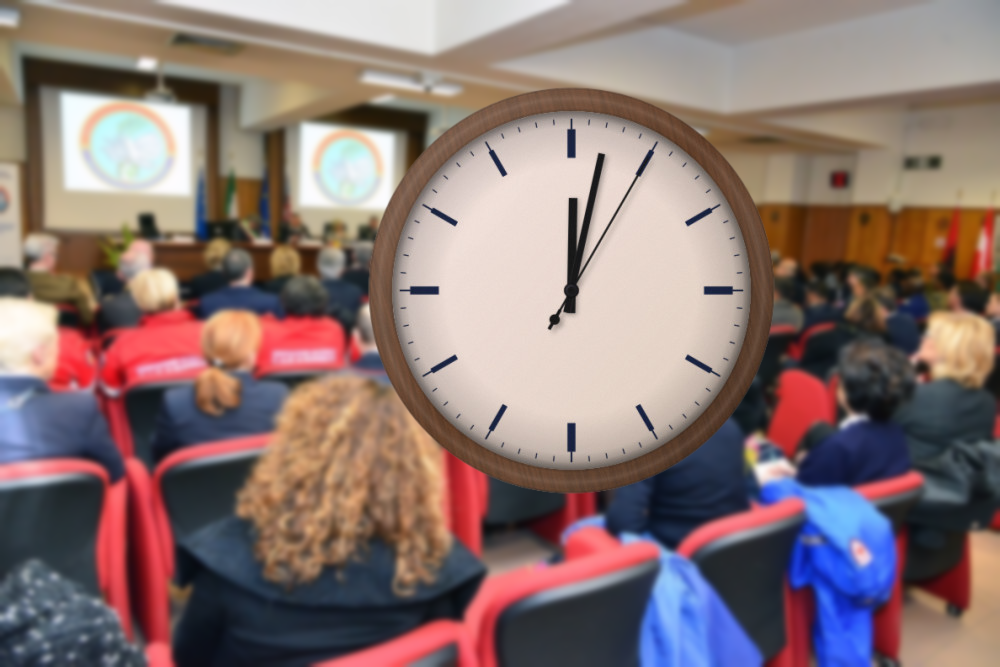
12:02:05
